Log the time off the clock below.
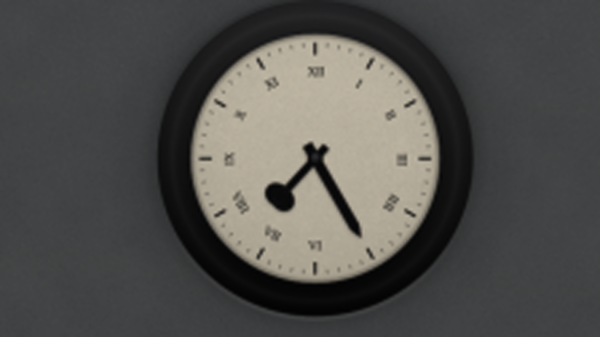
7:25
